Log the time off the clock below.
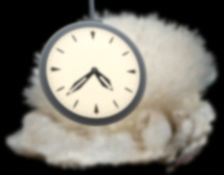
4:38
